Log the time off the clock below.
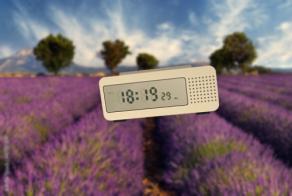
18:19:29
